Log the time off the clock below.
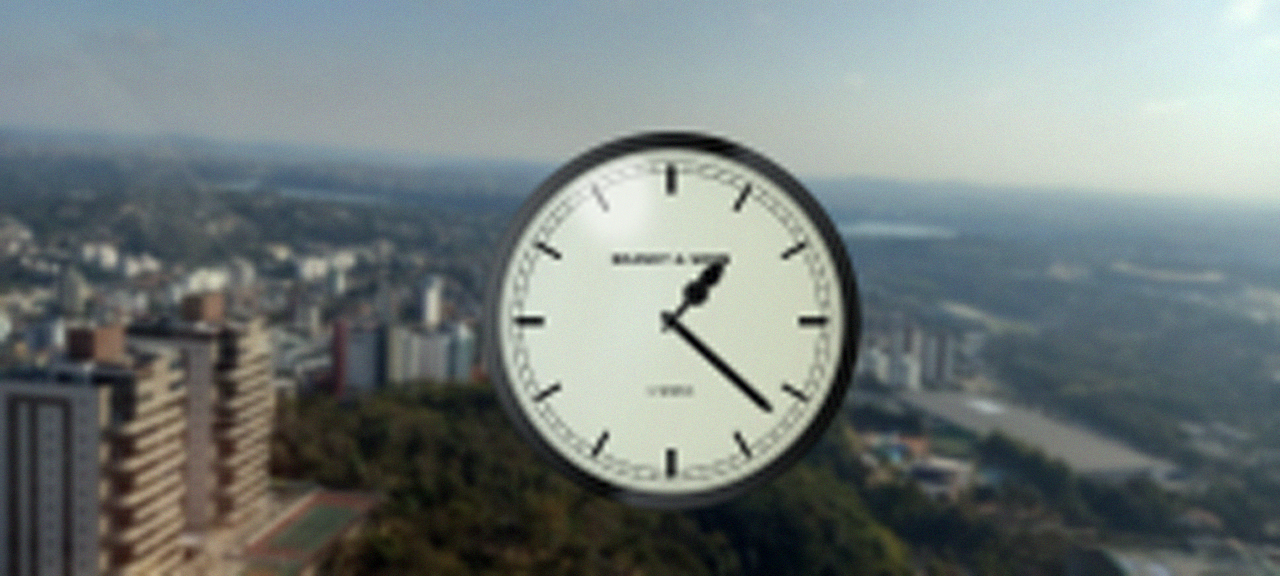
1:22
